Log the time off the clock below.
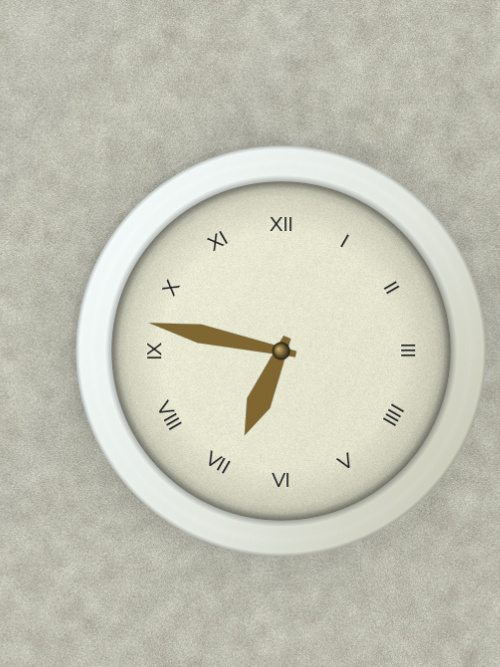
6:47
